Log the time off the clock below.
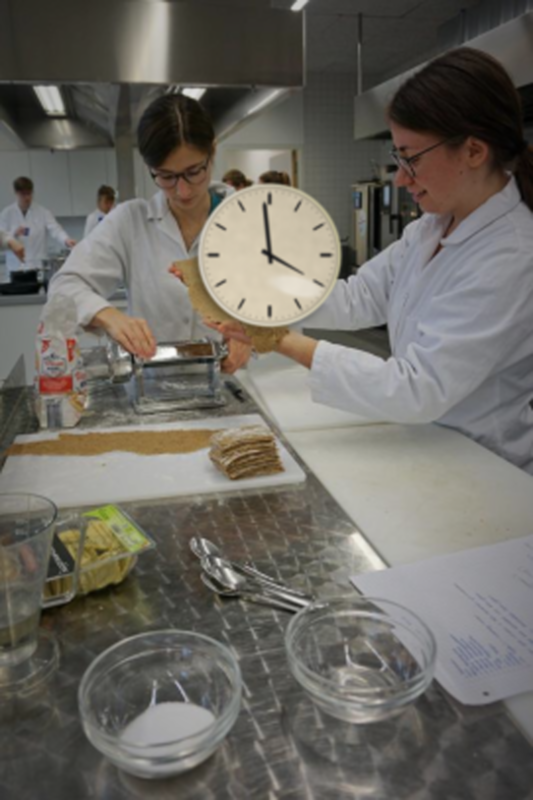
3:59
